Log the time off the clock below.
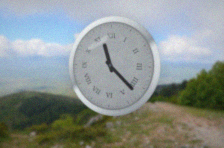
11:22
